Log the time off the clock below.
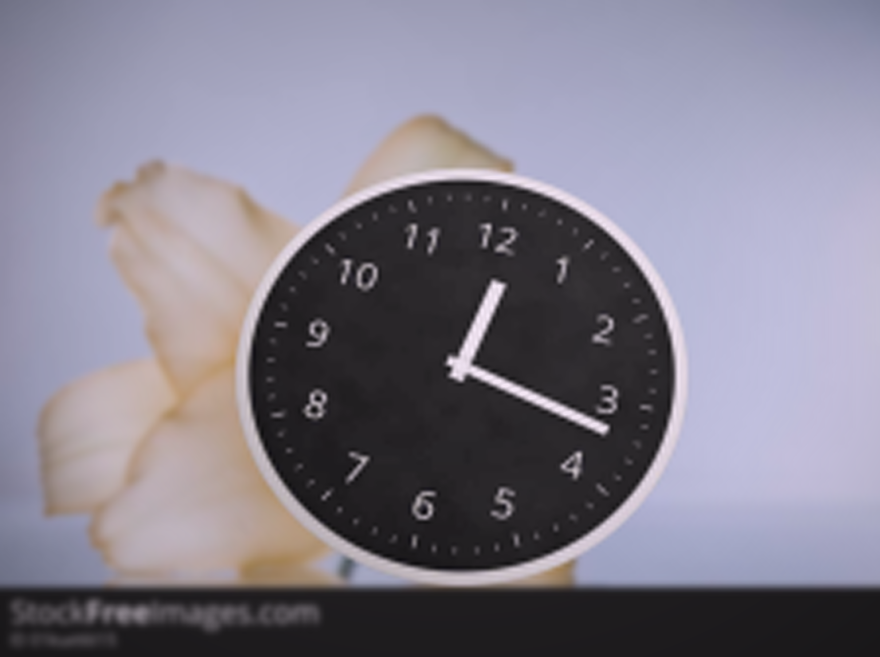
12:17
